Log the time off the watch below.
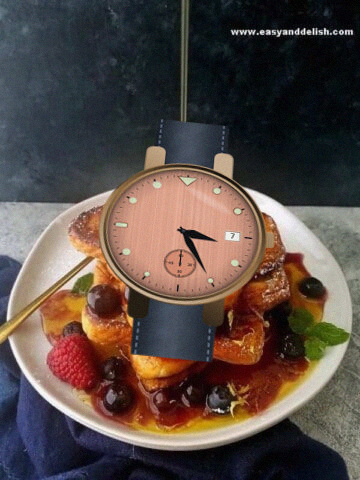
3:25
